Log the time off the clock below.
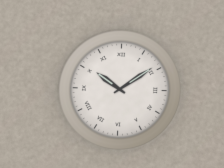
10:09
